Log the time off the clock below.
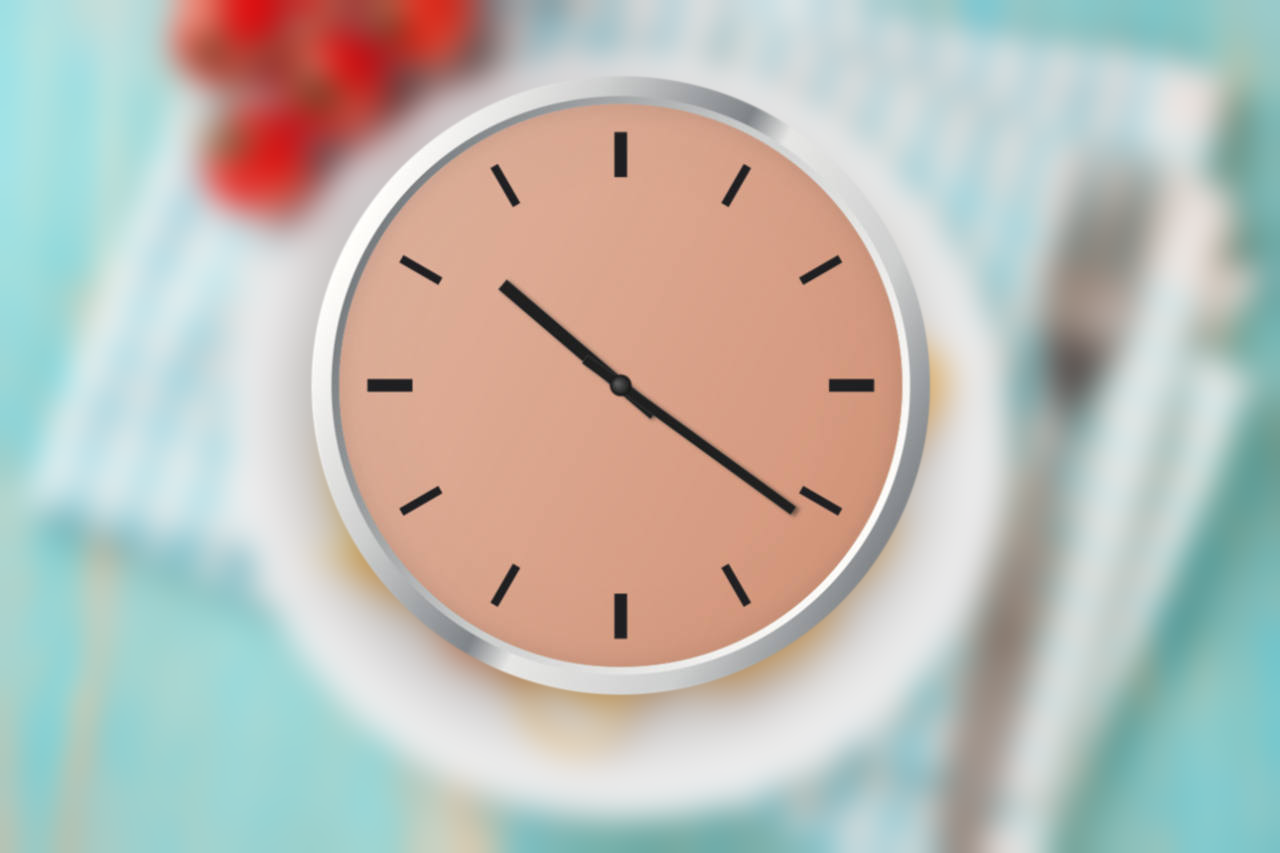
10:21
